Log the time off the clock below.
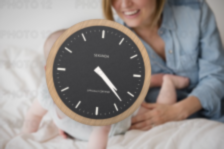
4:23
